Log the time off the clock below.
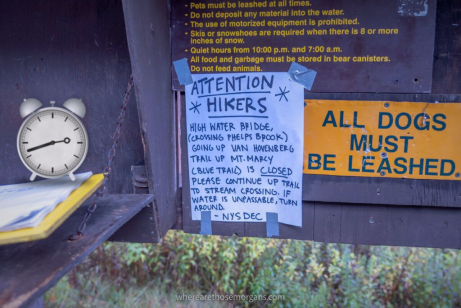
2:42
